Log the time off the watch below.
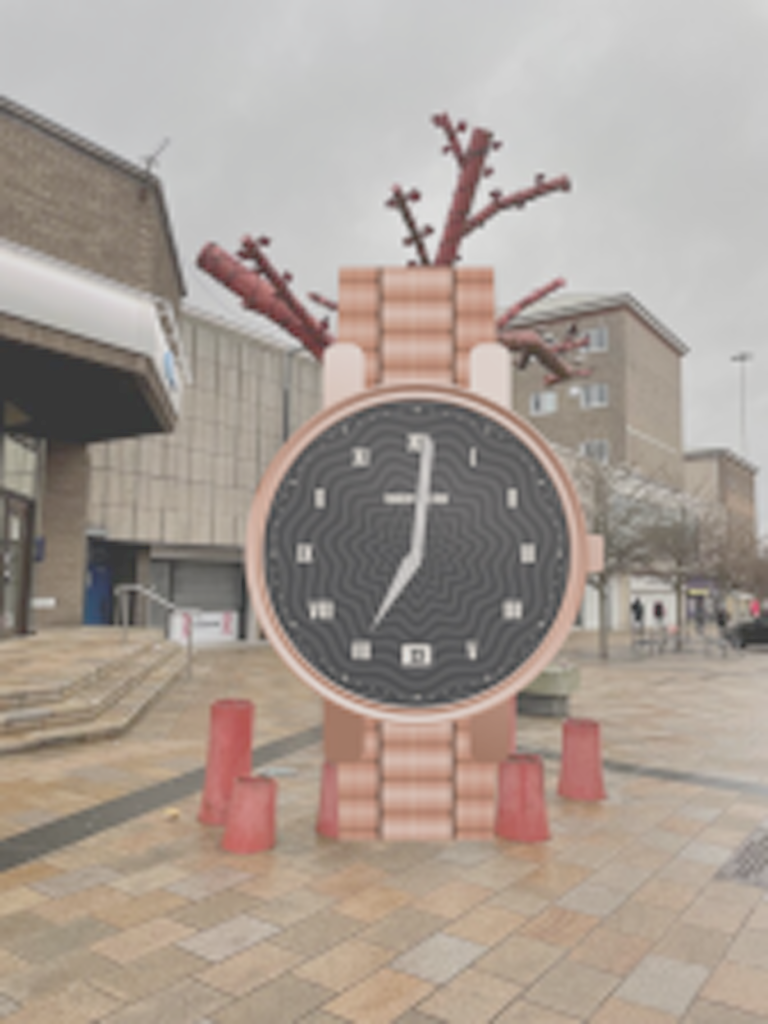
7:01
